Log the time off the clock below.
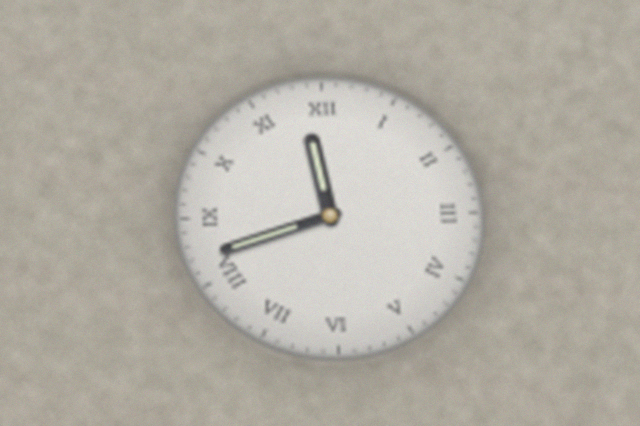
11:42
